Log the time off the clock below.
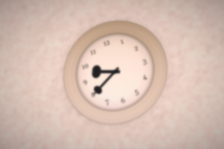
9:40
